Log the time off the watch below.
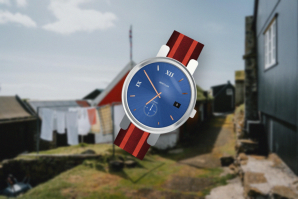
6:50
